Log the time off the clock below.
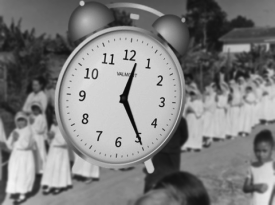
12:25
